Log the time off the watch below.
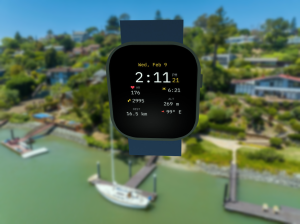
2:11
